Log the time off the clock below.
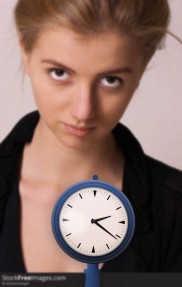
2:21
